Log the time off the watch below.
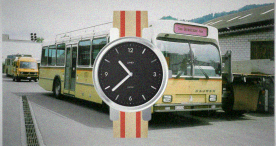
10:38
